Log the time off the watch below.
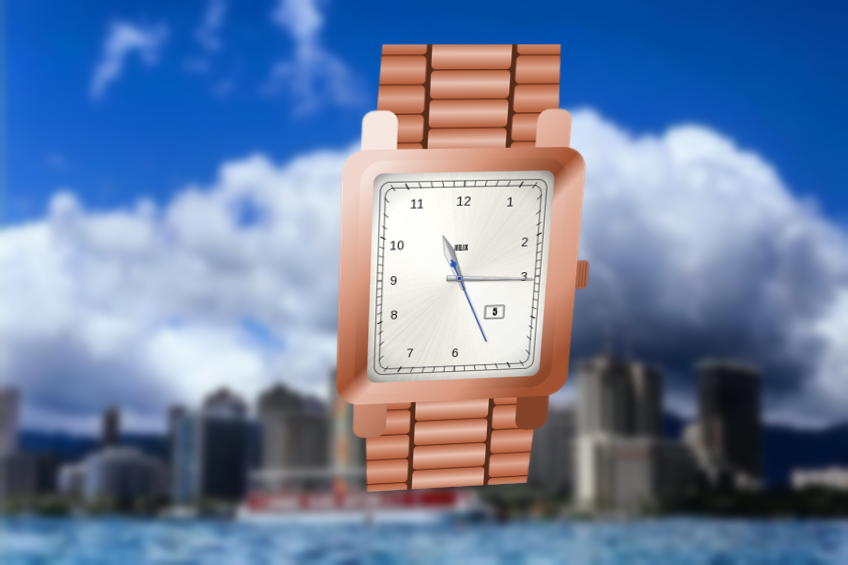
11:15:26
